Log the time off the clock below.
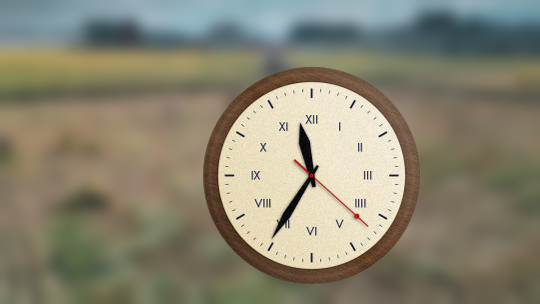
11:35:22
